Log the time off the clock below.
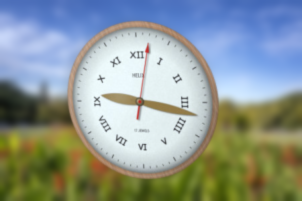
9:17:02
